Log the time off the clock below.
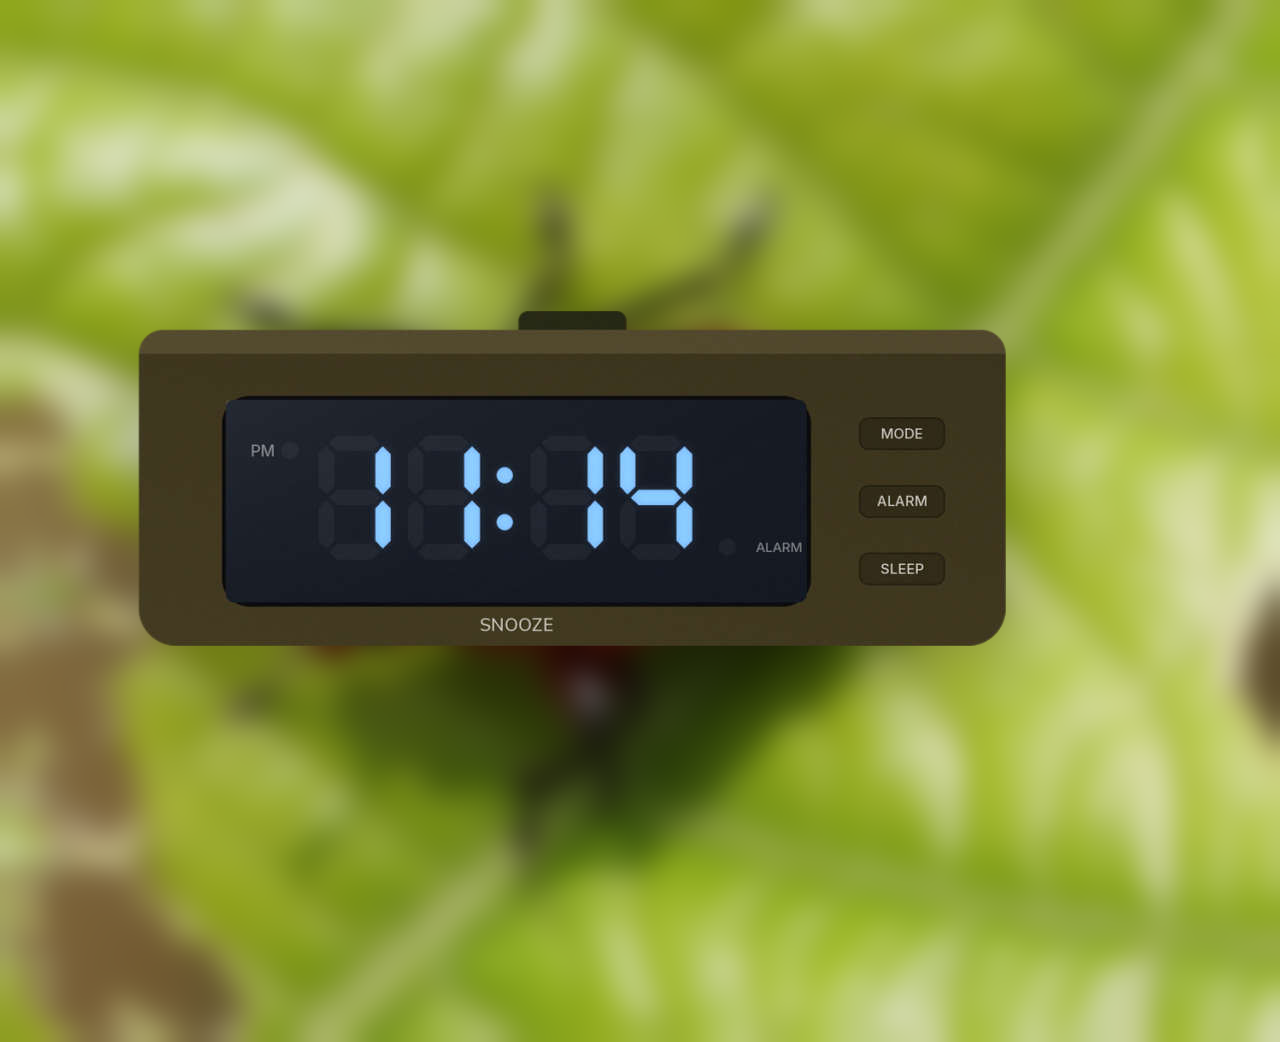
11:14
